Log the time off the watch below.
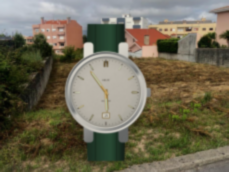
5:54
